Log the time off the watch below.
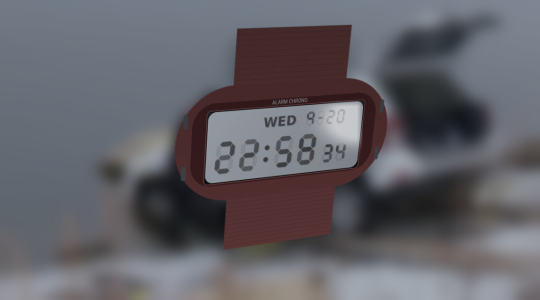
22:58:34
